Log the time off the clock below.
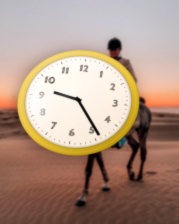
9:24
